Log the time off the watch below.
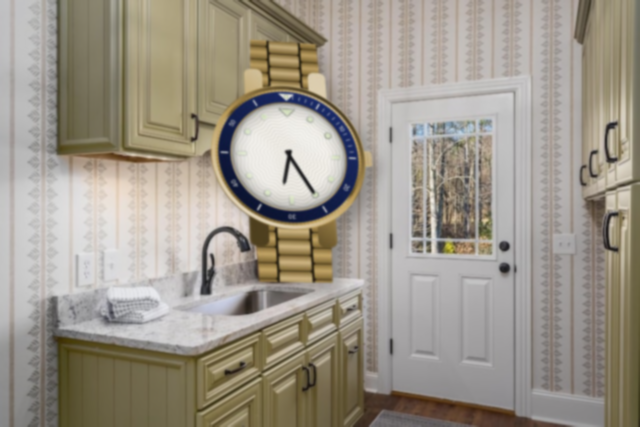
6:25
